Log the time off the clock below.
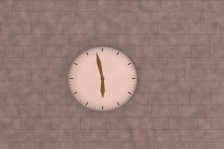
5:58
